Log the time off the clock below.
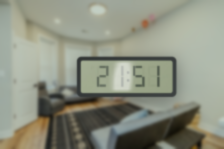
21:51
